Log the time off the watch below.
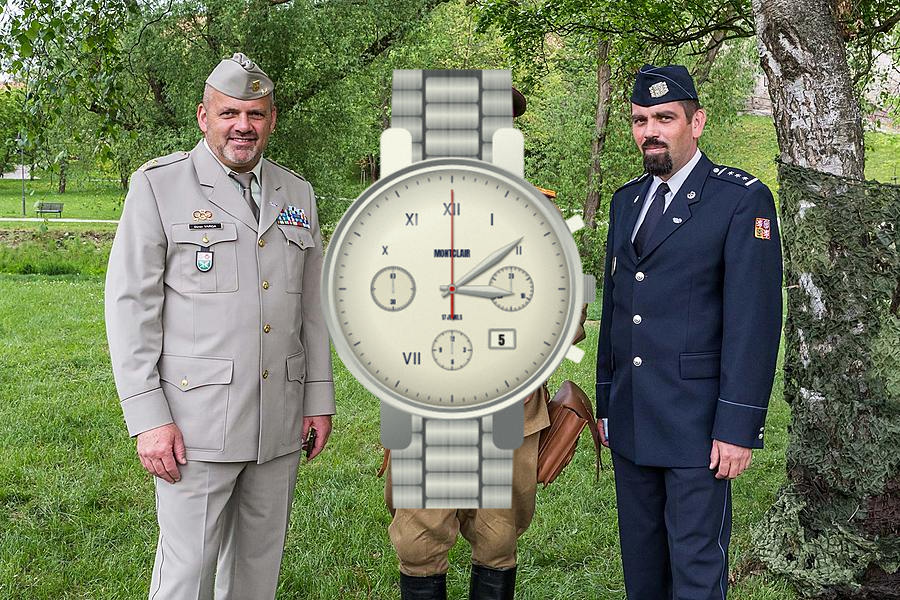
3:09
